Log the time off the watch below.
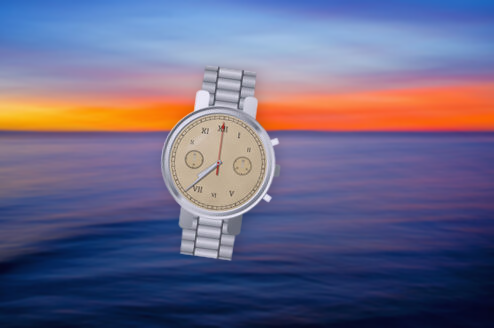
7:37
